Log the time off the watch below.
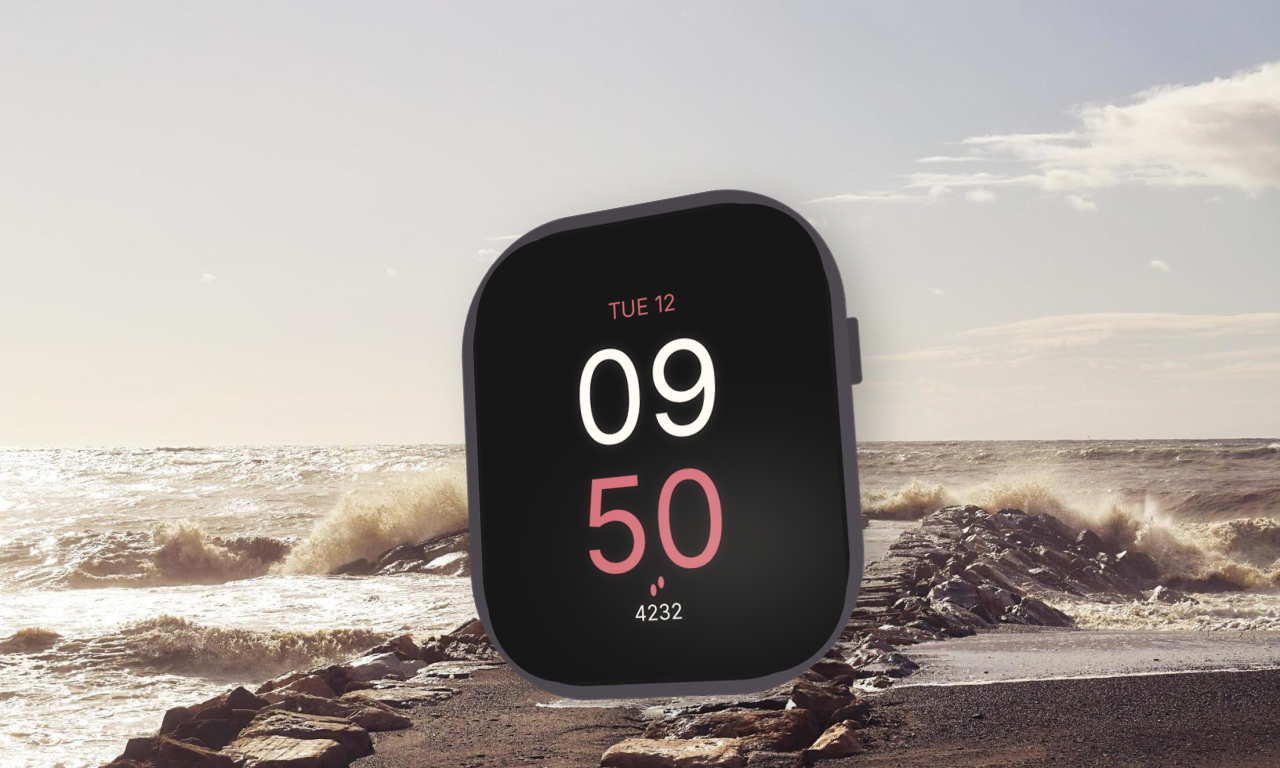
9:50
